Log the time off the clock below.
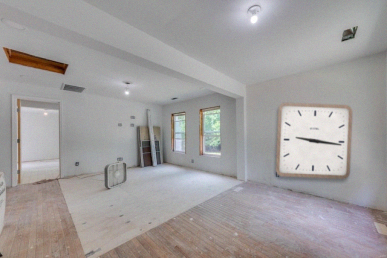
9:16
